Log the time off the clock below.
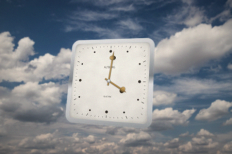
4:01
